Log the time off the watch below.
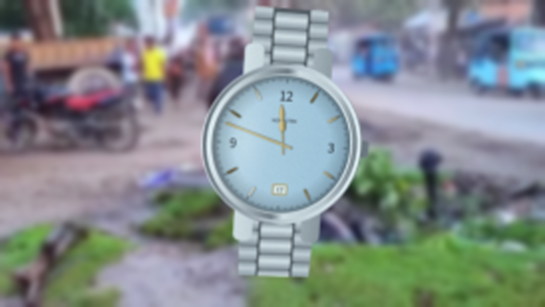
11:48
